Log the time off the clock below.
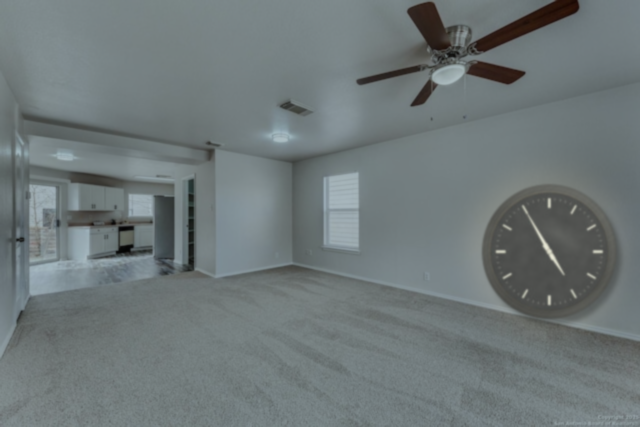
4:55
